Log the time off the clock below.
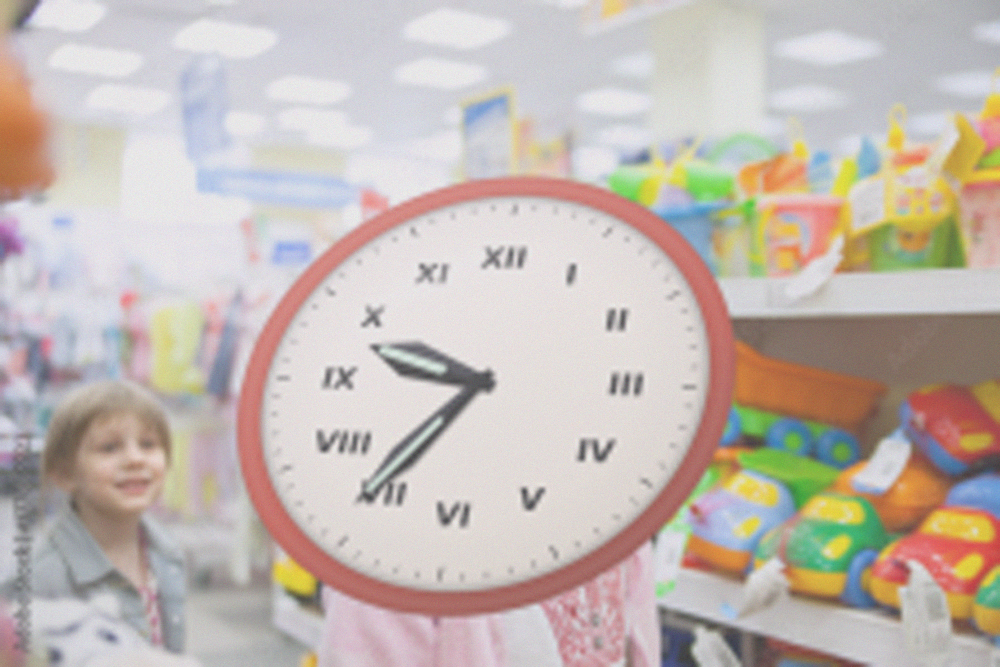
9:36
